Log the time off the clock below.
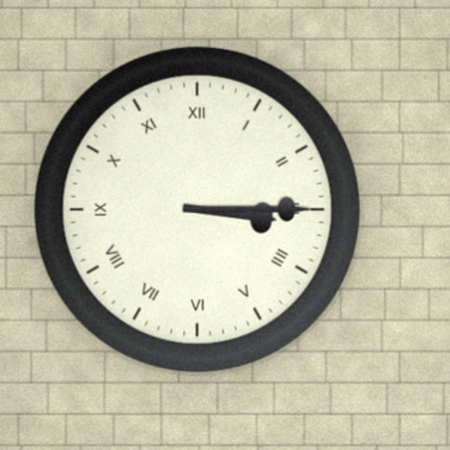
3:15
